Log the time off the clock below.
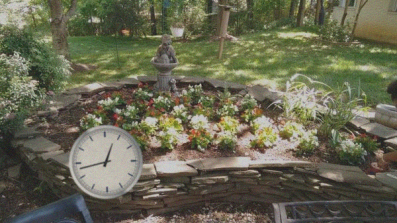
12:43
